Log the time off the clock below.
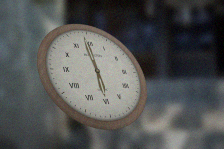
5:59
